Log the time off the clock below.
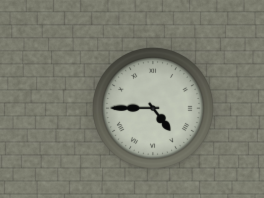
4:45
